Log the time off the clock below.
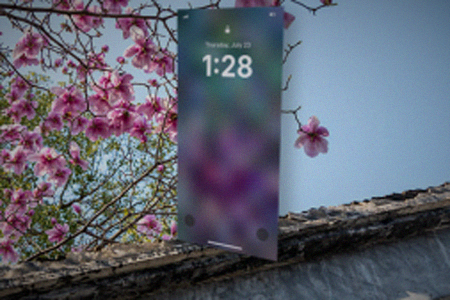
1:28
